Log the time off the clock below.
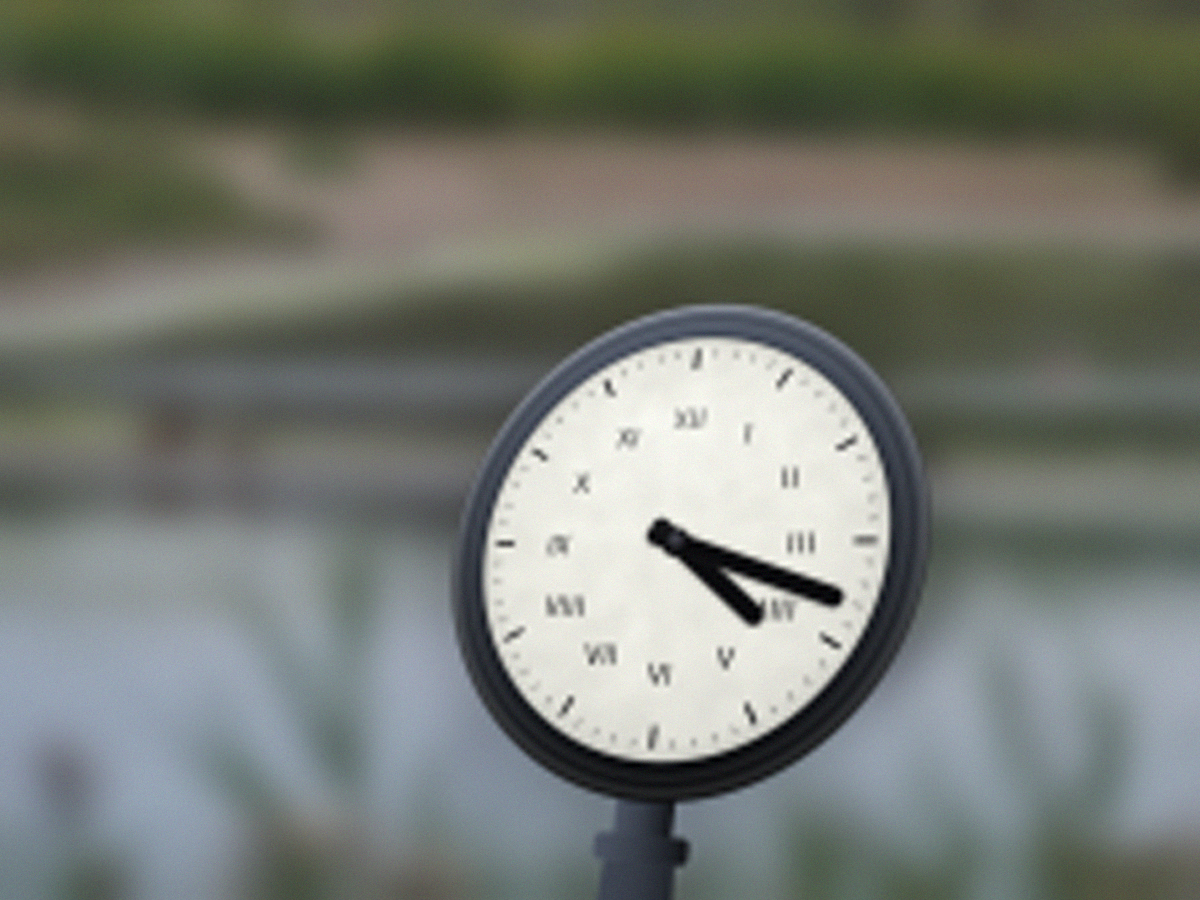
4:18
